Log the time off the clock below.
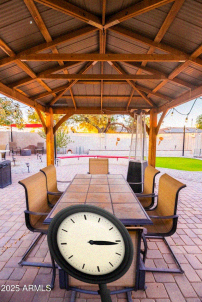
3:16
